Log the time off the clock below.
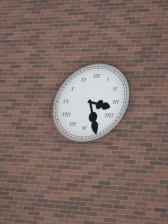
3:26
